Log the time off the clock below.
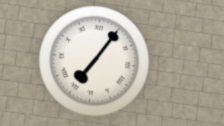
7:05
